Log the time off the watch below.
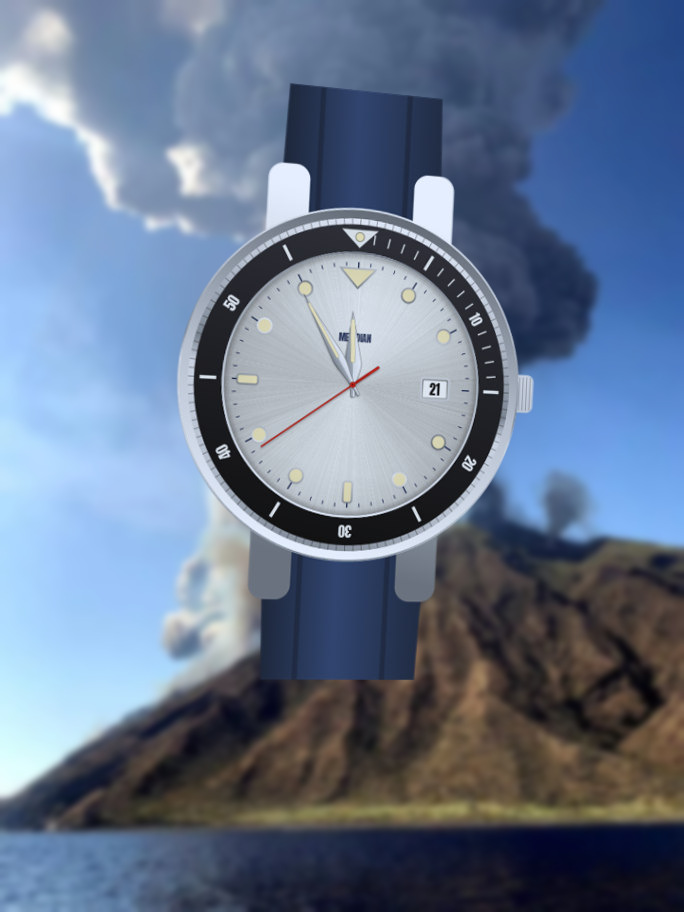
11:54:39
